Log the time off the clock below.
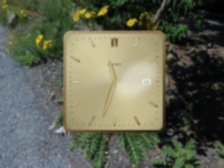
11:33
